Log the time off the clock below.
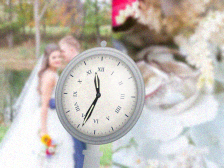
11:34
